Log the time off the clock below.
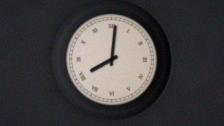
8:01
